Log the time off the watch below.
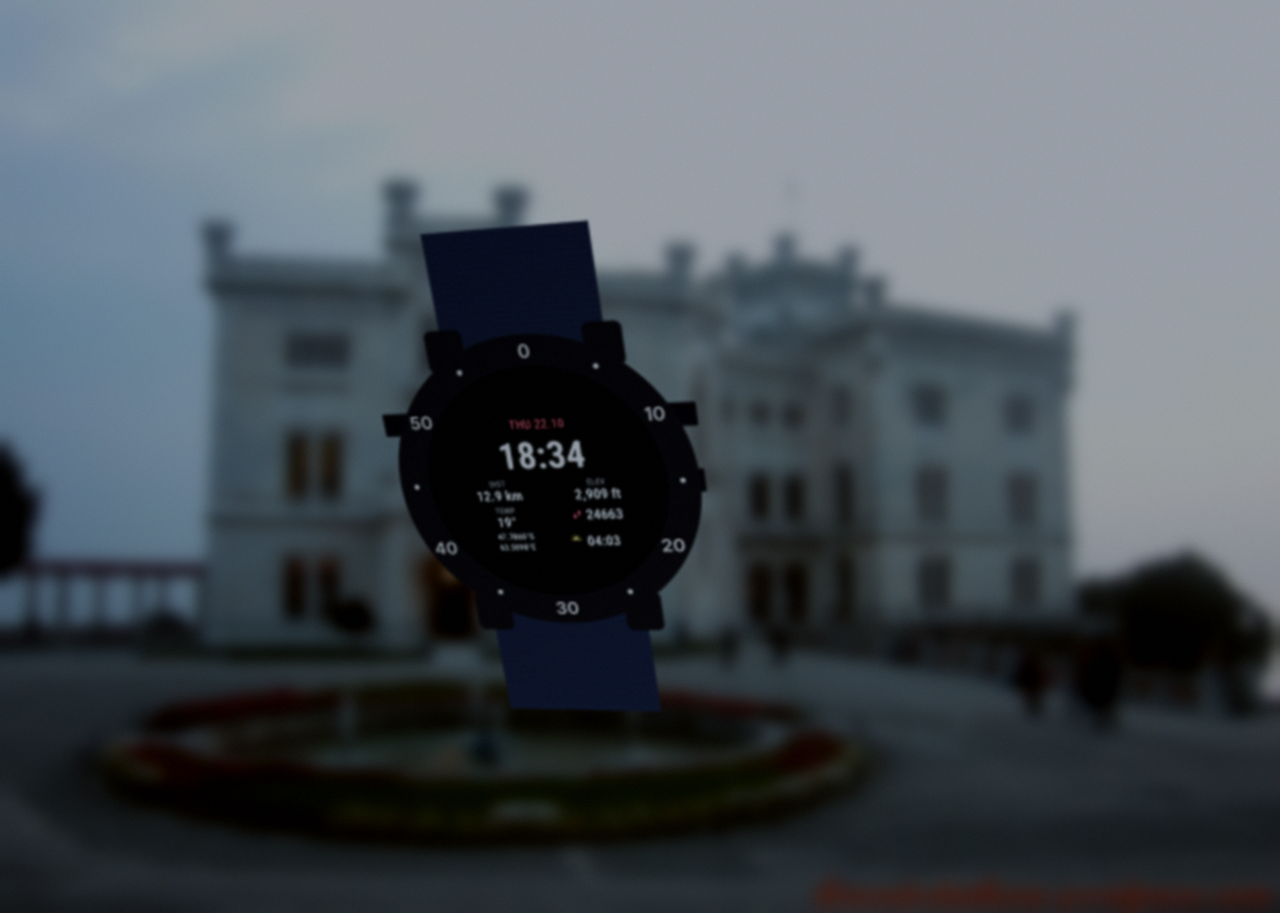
18:34
